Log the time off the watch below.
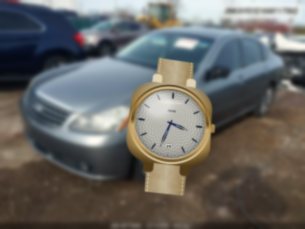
3:33
